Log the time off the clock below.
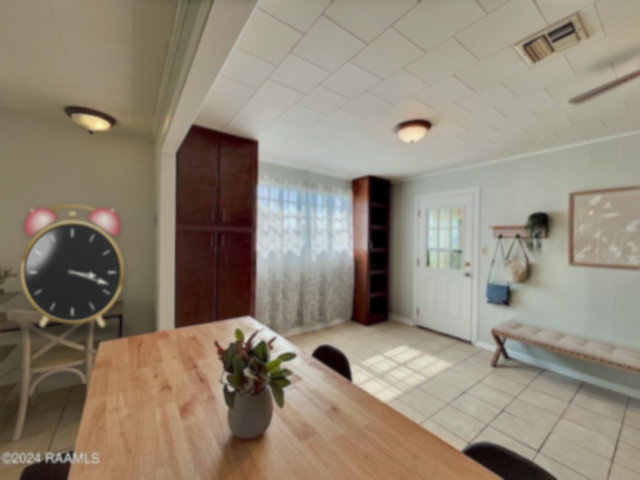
3:18
